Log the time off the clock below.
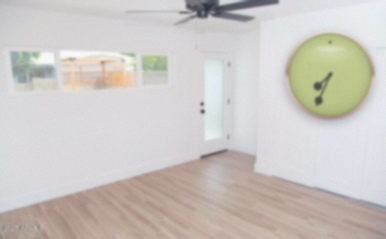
7:34
